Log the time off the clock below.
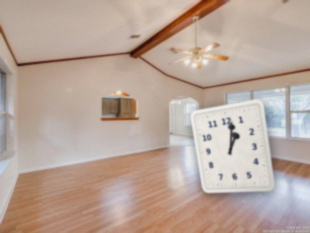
1:02
